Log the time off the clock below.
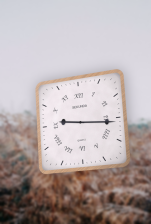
9:16
